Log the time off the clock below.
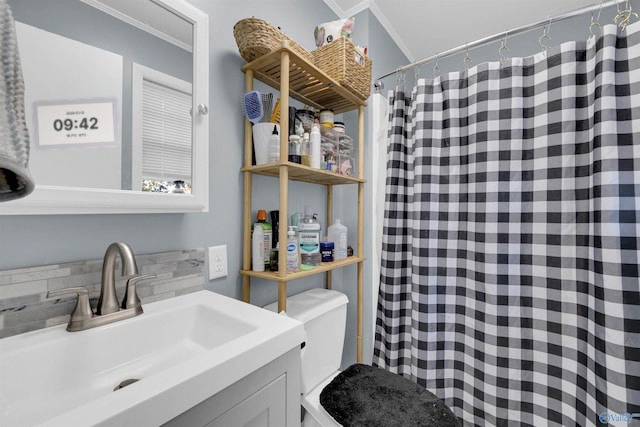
9:42
